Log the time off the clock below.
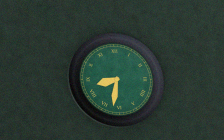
8:32
